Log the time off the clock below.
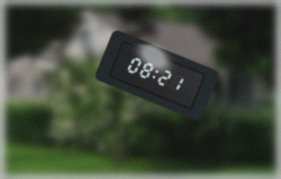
8:21
